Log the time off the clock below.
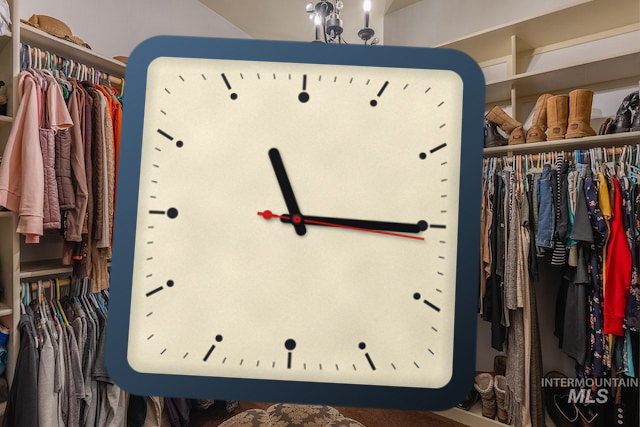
11:15:16
